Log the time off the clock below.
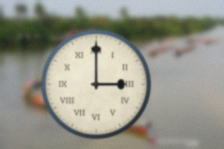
3:00
